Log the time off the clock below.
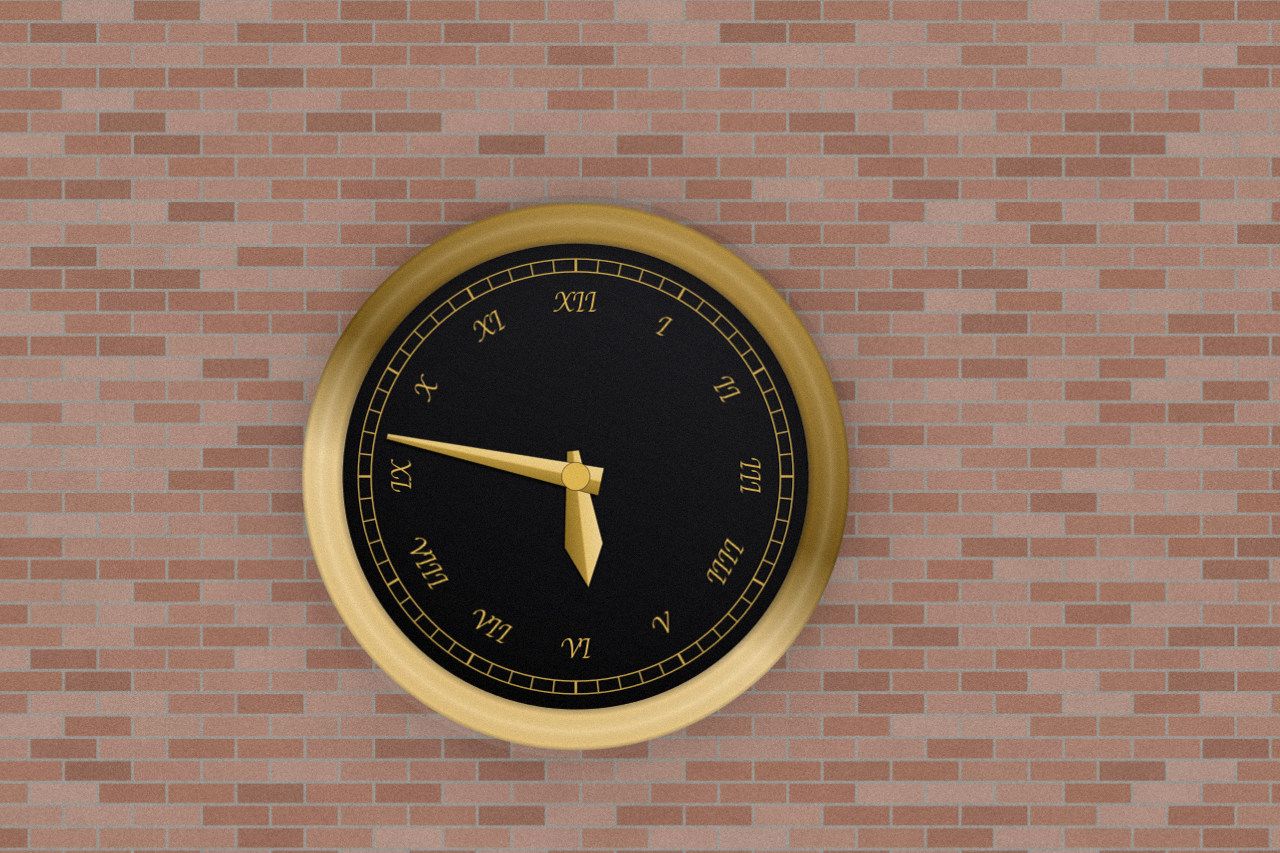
5:47
